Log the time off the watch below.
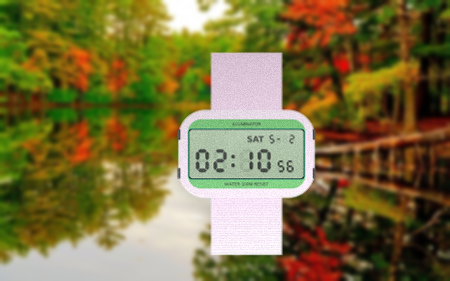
2:10:56
